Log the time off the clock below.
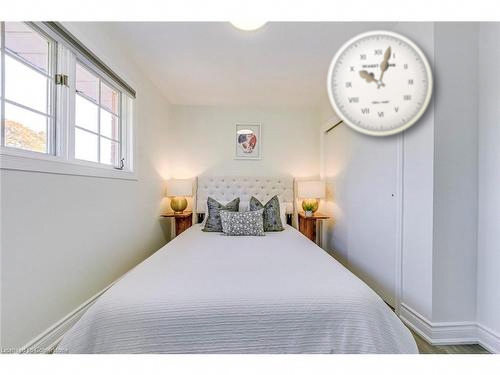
10:03
